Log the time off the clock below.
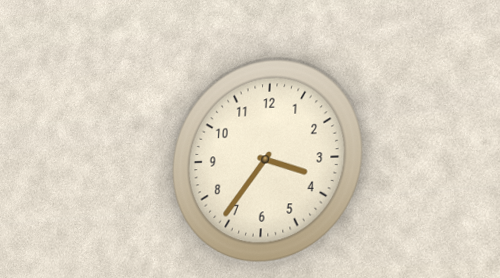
3:36
